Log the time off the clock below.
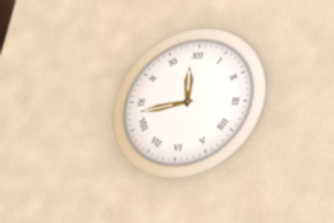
11:43
